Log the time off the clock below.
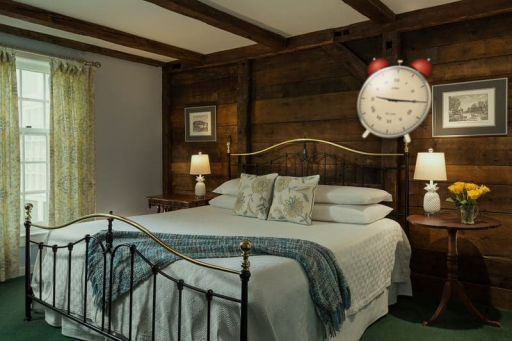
9:15
